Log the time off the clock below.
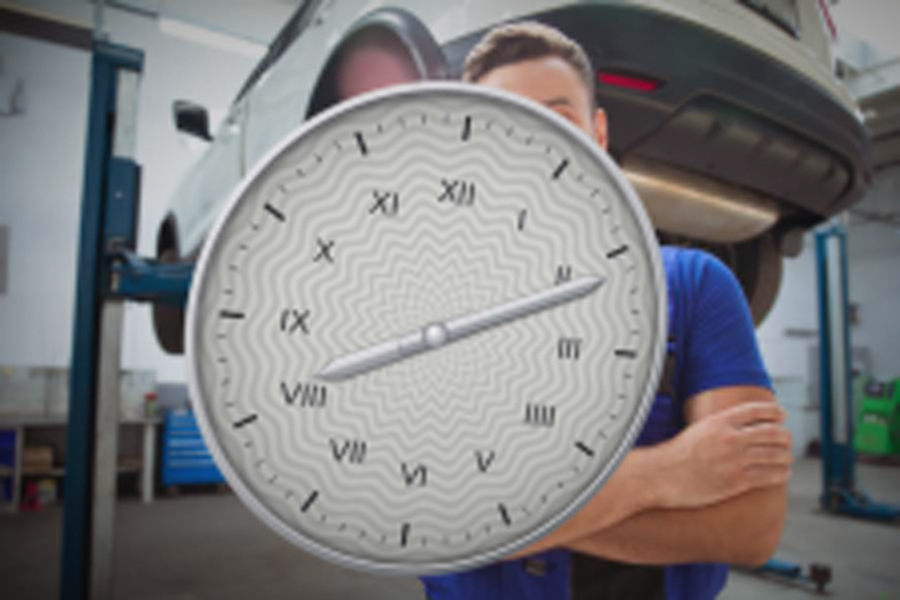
8:11
